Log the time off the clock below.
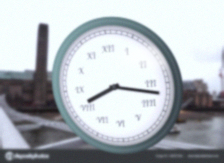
8:17
